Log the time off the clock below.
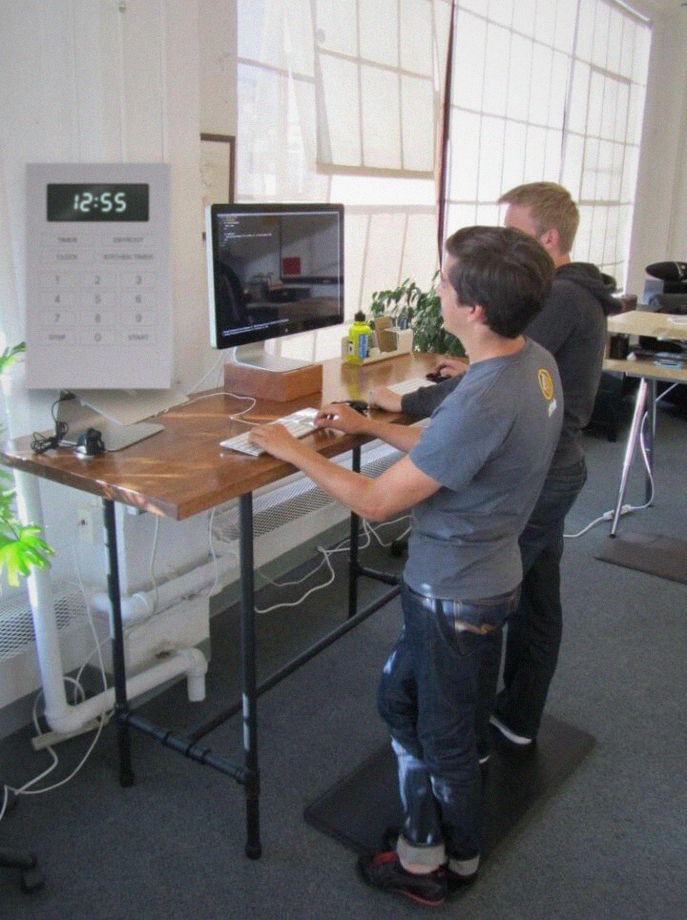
12:55
